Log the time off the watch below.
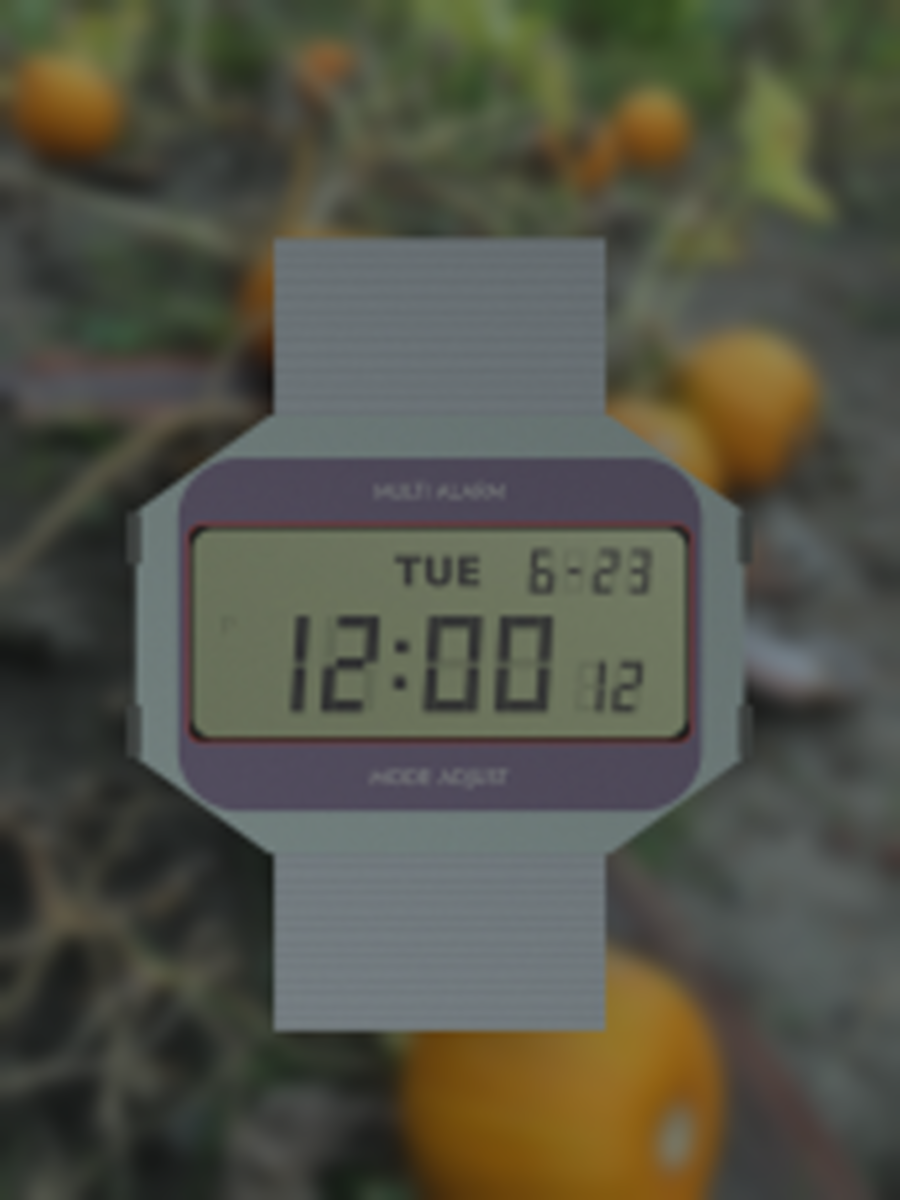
12:00:12
